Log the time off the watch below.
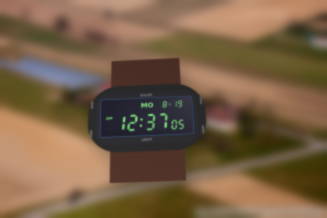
12:37:05
